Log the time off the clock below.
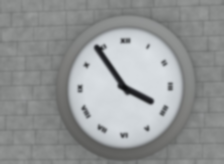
3:54
